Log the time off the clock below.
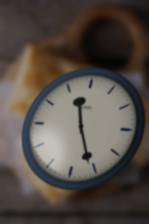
11:26
